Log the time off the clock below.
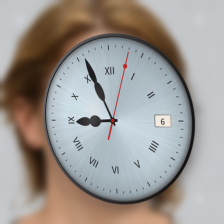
8:56:03
